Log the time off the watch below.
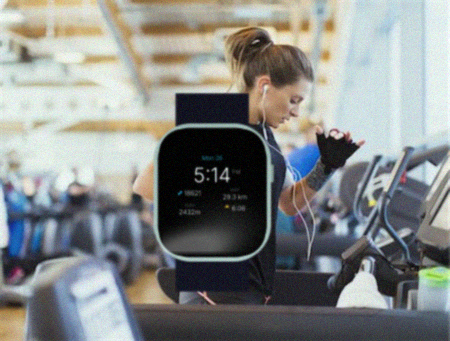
5:14
